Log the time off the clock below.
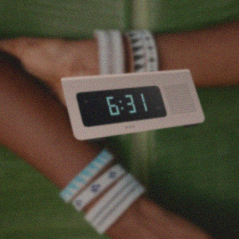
6:31
